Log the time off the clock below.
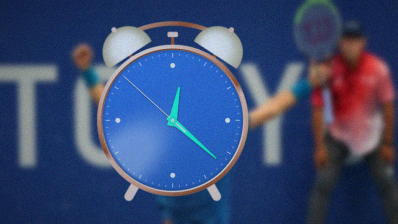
12:21:52
